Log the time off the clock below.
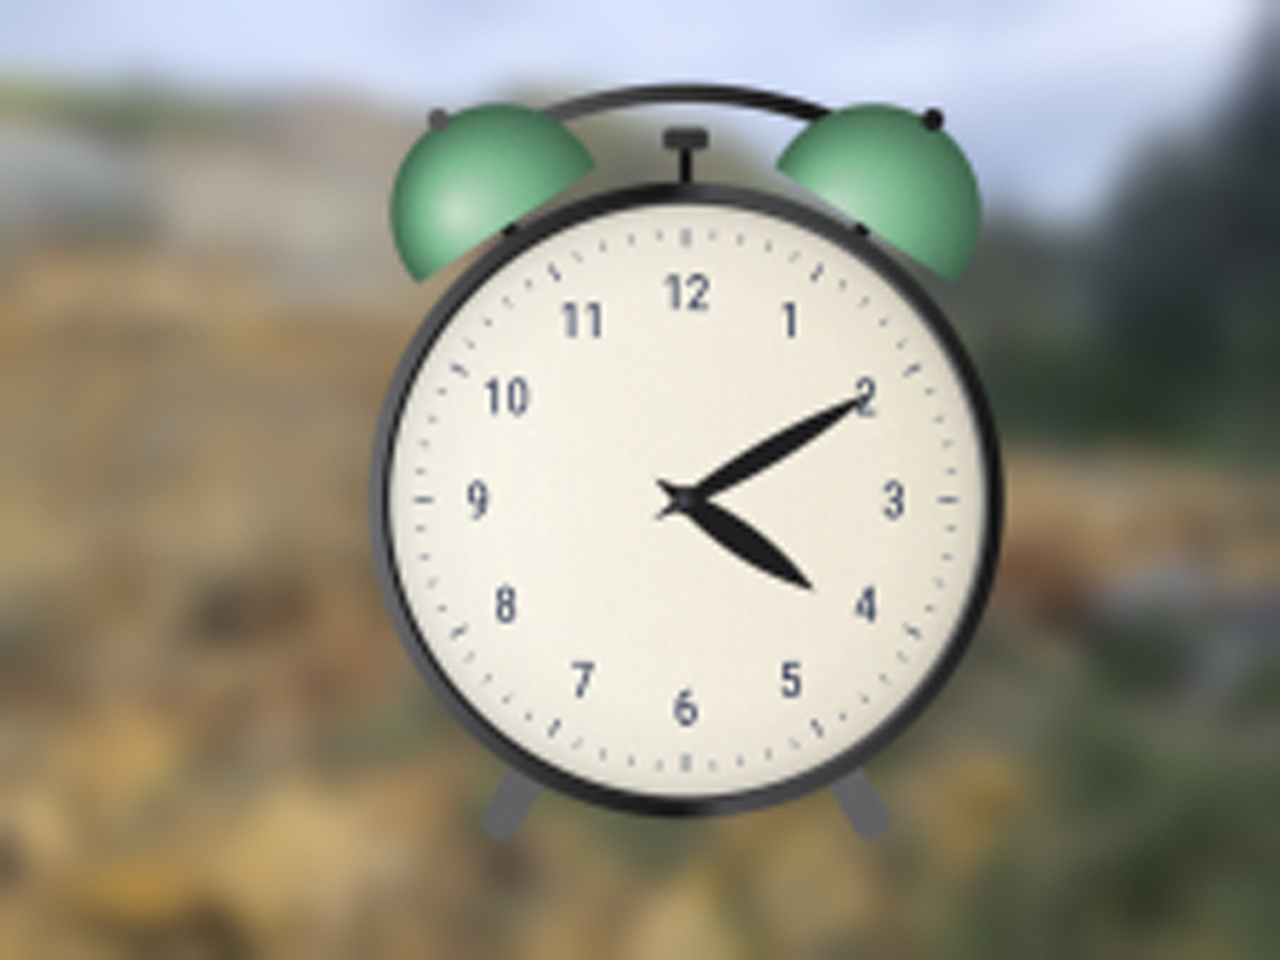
4:10
